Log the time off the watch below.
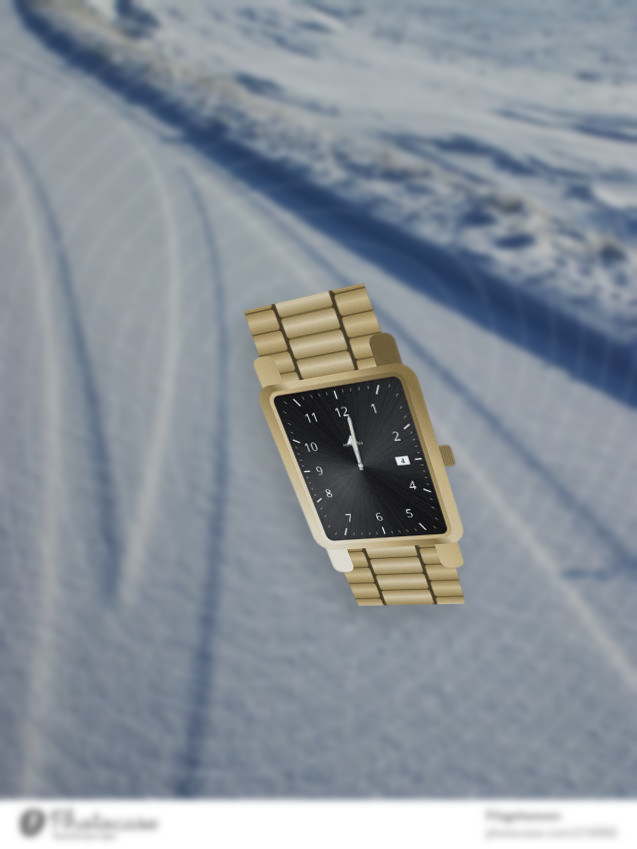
12:01
